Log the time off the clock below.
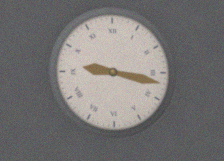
9:17
